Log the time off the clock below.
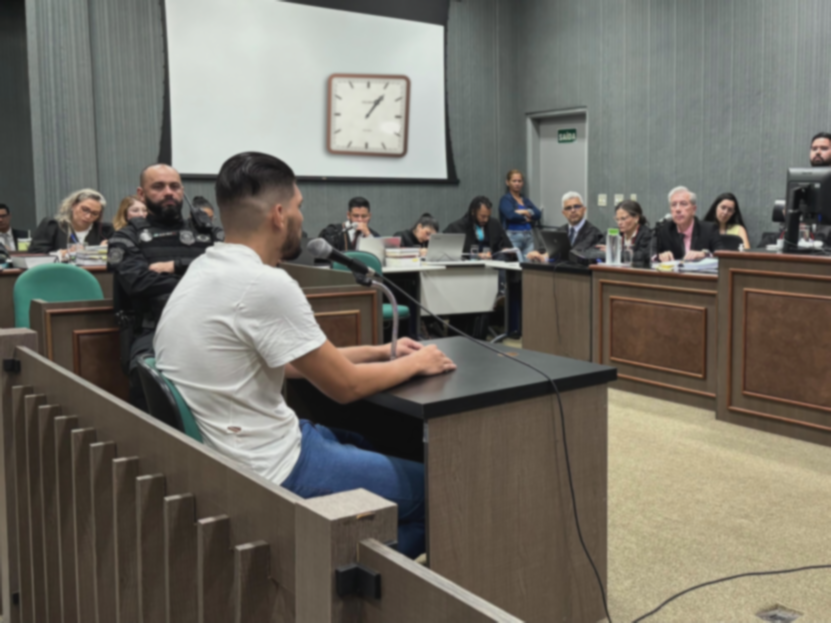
1:06
